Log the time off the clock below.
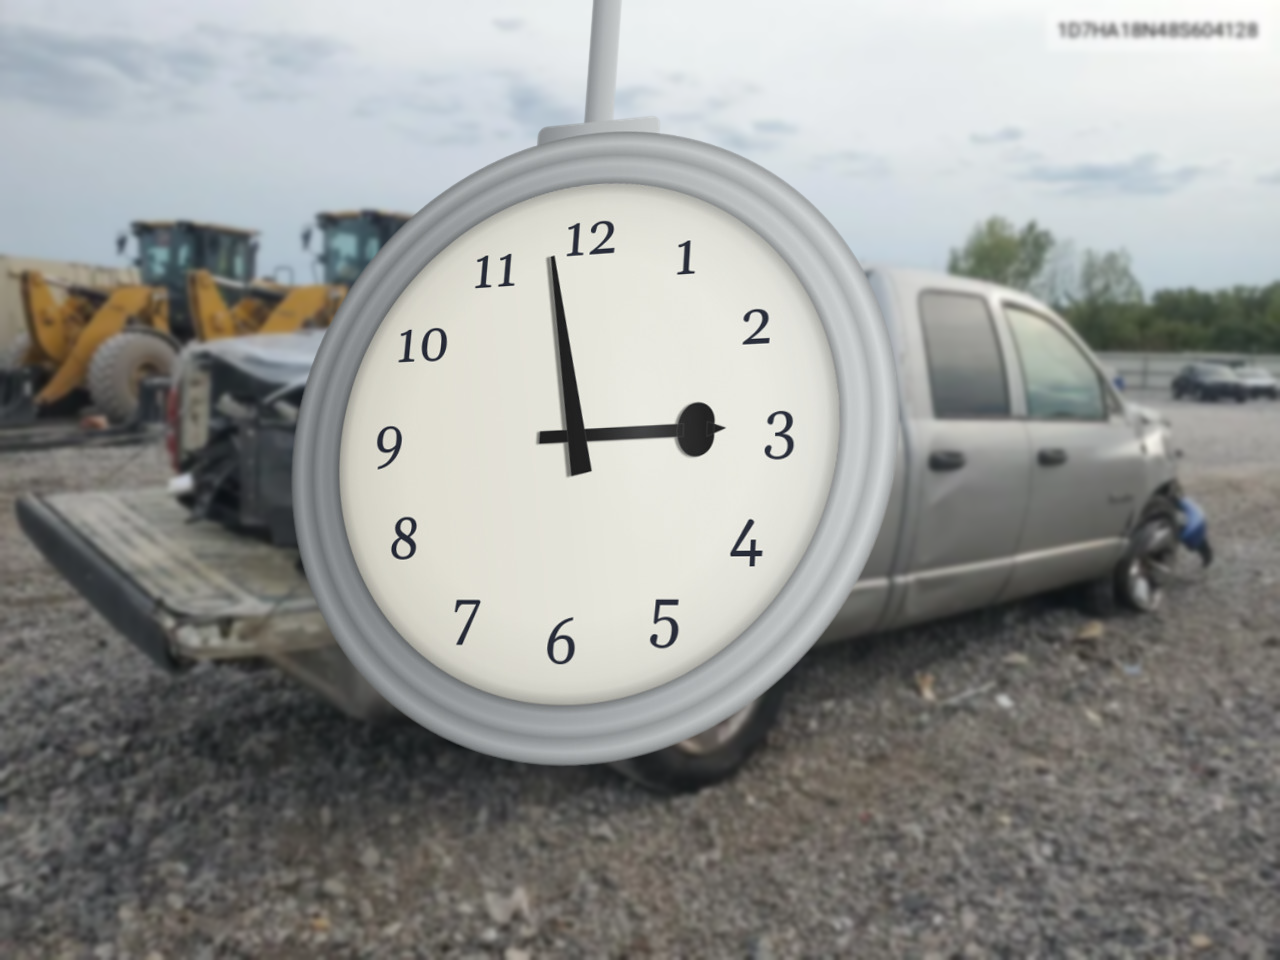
2:58
